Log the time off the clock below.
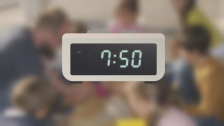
7:50
